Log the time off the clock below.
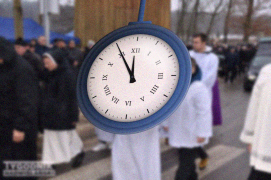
11:55
